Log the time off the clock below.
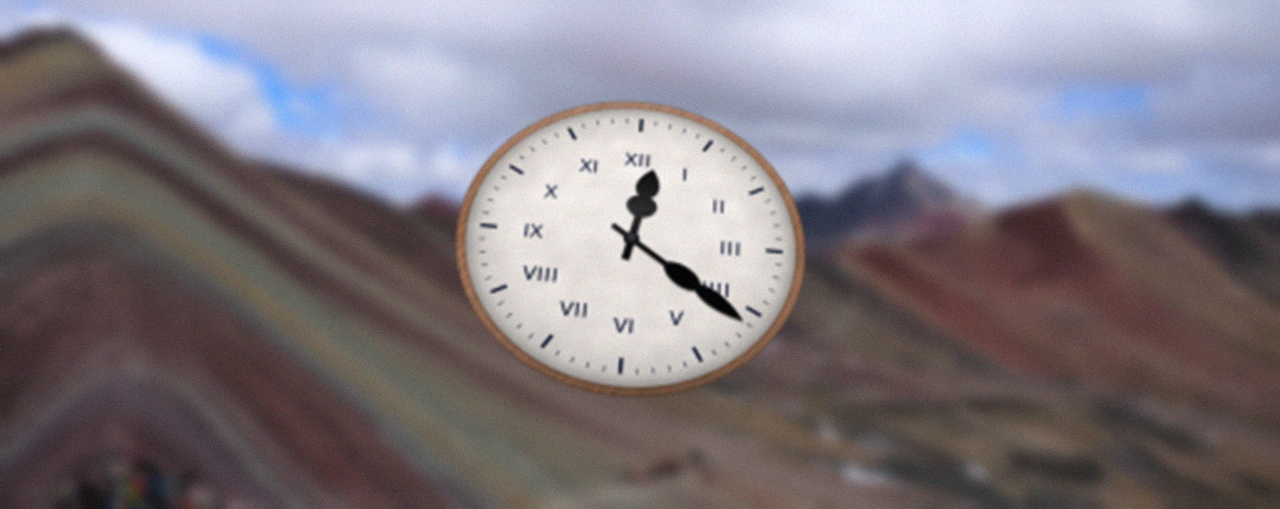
12:21
